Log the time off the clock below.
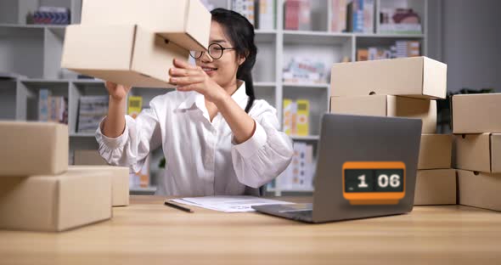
1:06
